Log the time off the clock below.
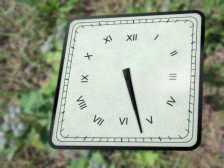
5:27
